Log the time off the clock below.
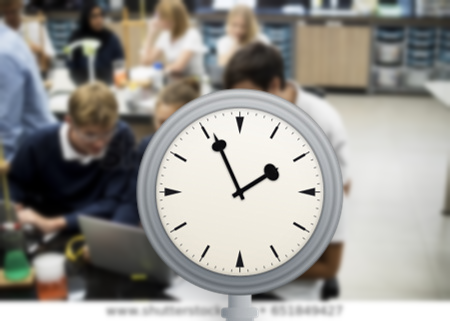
1:56
